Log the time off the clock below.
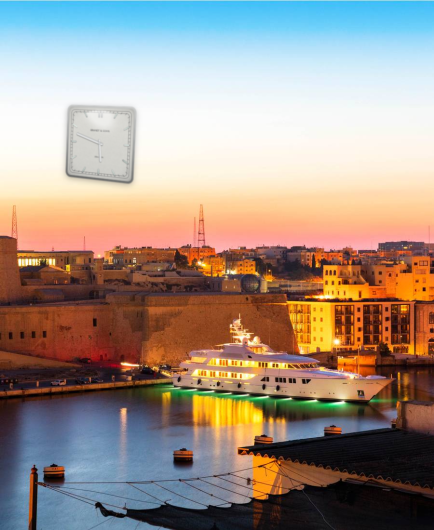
5:48
